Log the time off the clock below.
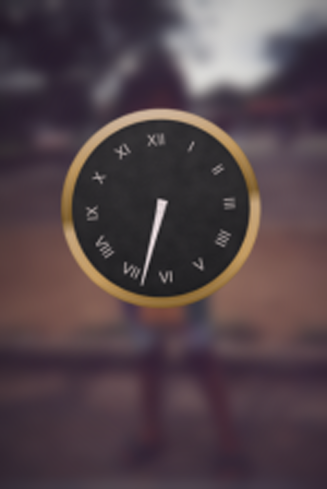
6:33
